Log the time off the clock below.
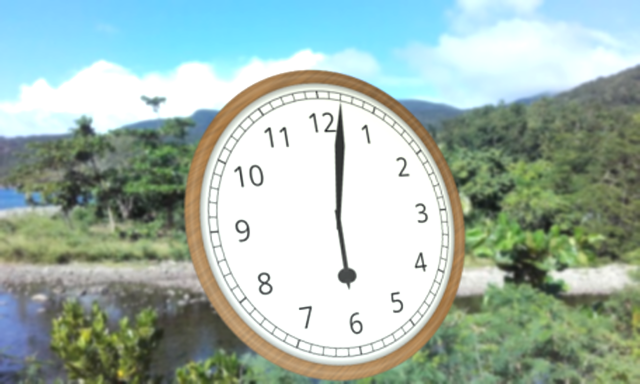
6:02
